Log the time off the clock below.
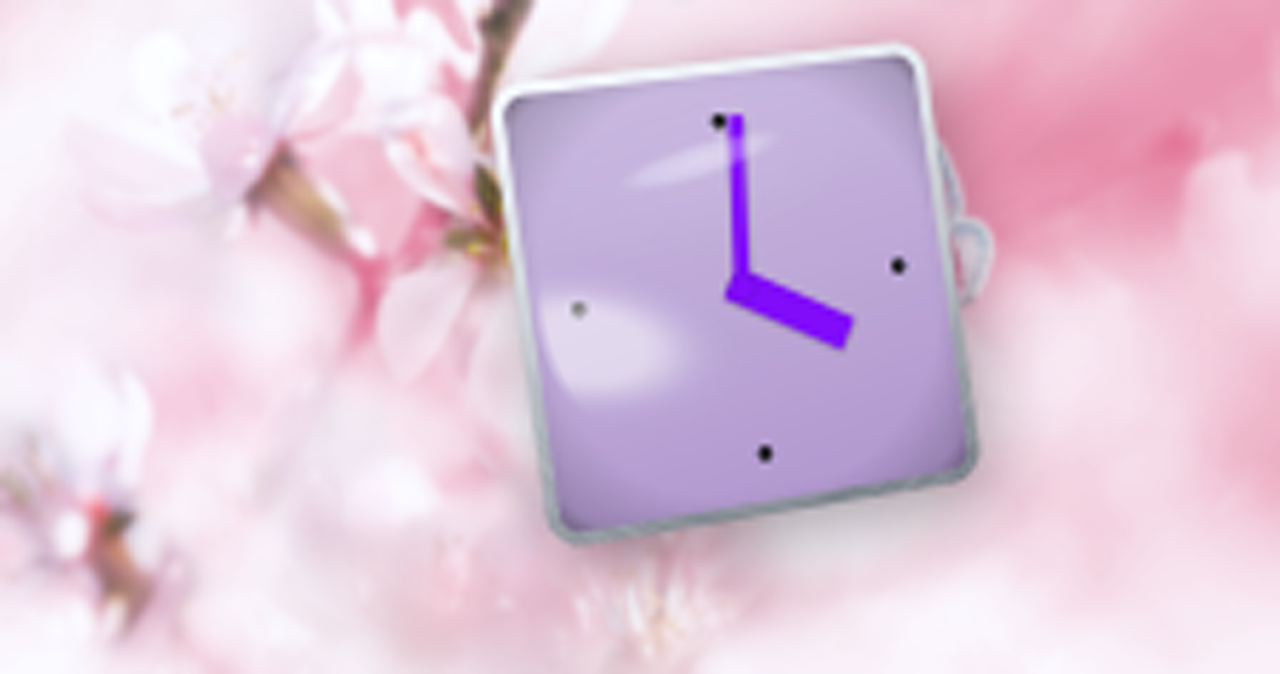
4:01
